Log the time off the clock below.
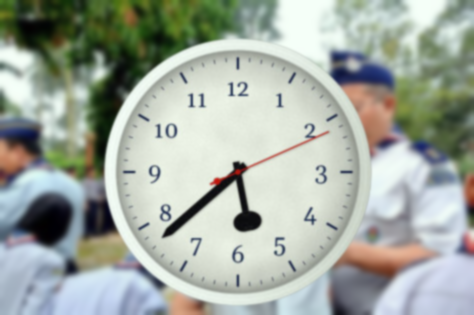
5:38:11
